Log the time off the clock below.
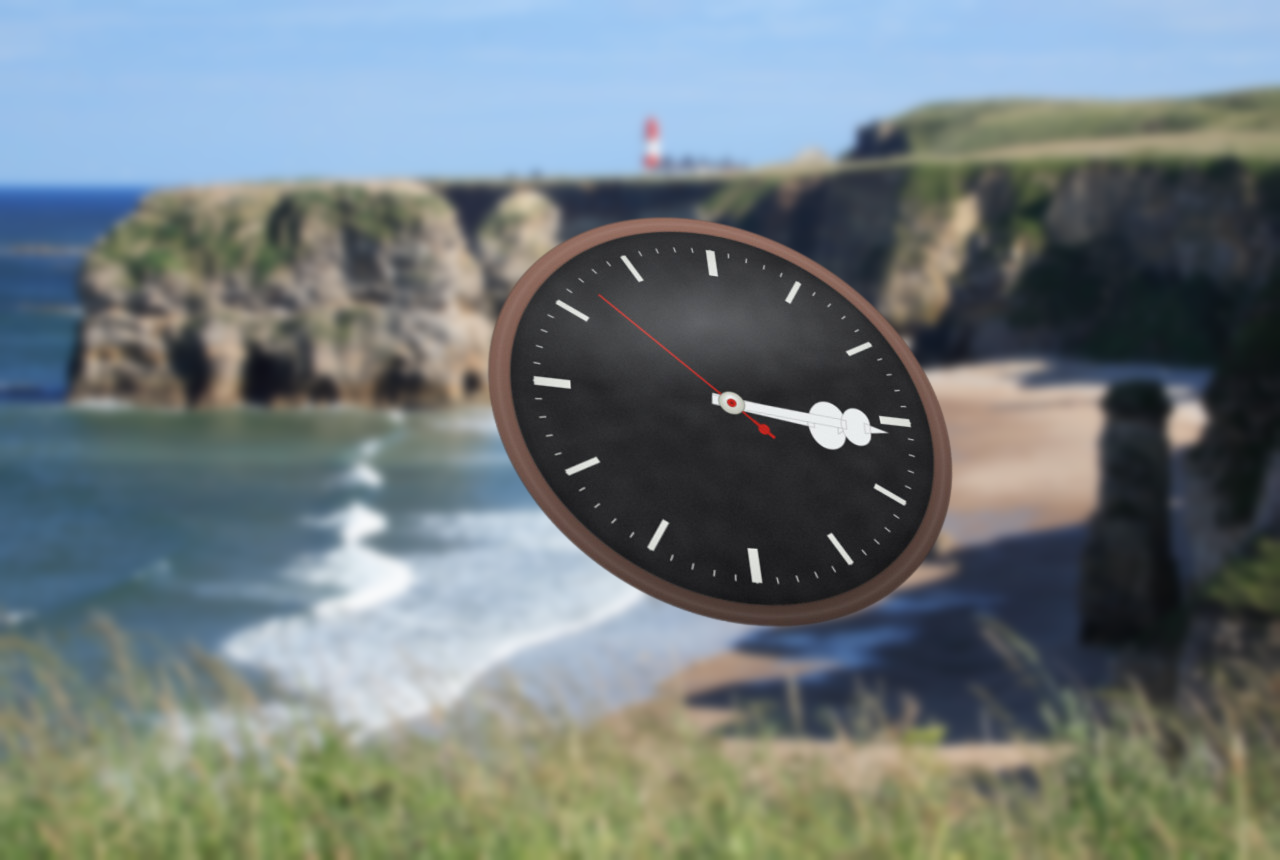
3:15:52
